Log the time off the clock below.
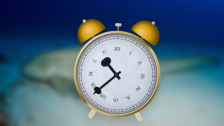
10:38
